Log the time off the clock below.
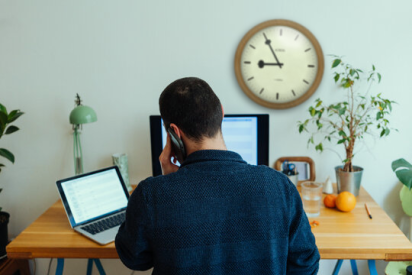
8:55
